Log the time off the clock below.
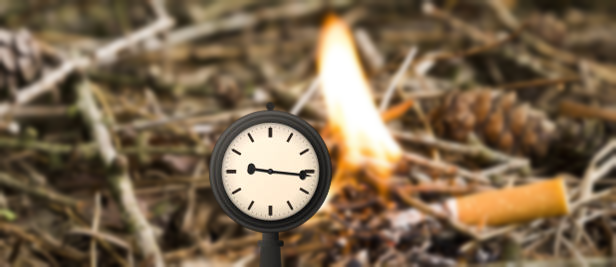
9:16
